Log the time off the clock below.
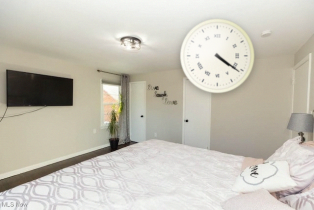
4:21
